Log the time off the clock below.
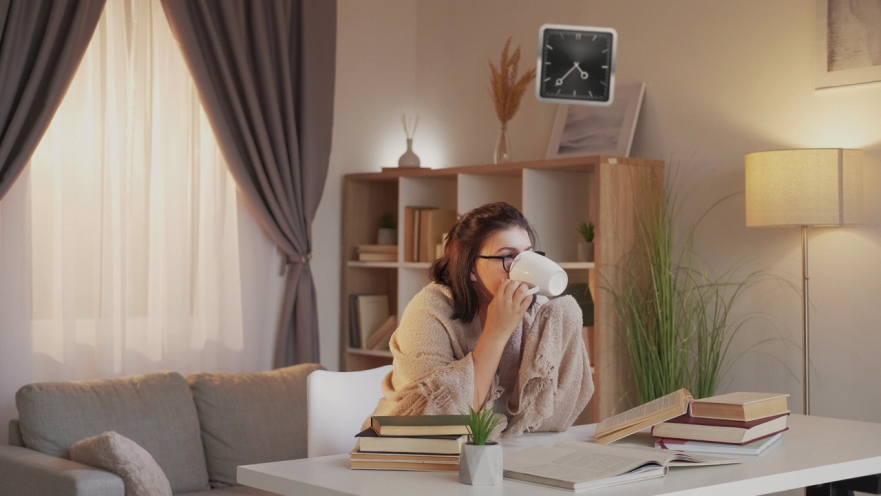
4:37
